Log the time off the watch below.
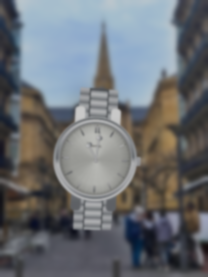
11:01
